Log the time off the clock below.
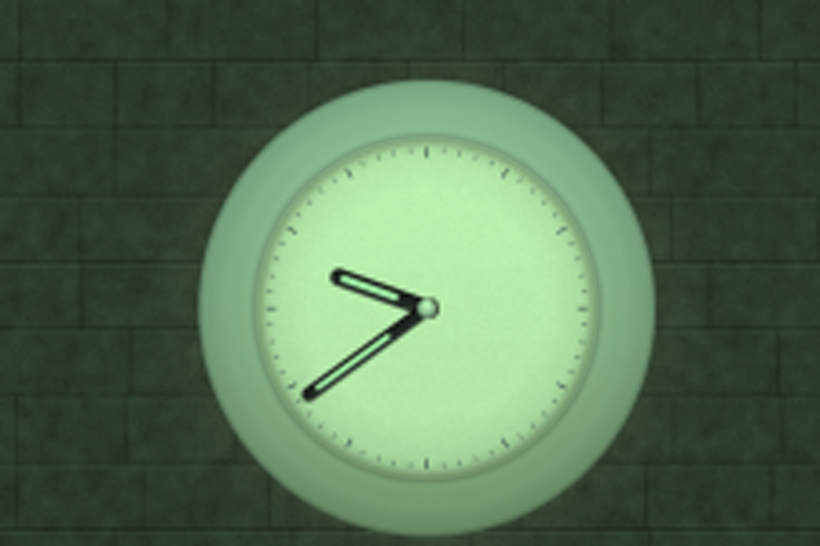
9:39
